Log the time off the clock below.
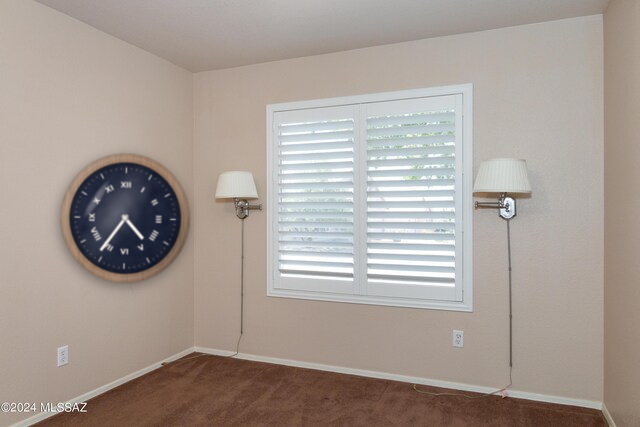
4:36
